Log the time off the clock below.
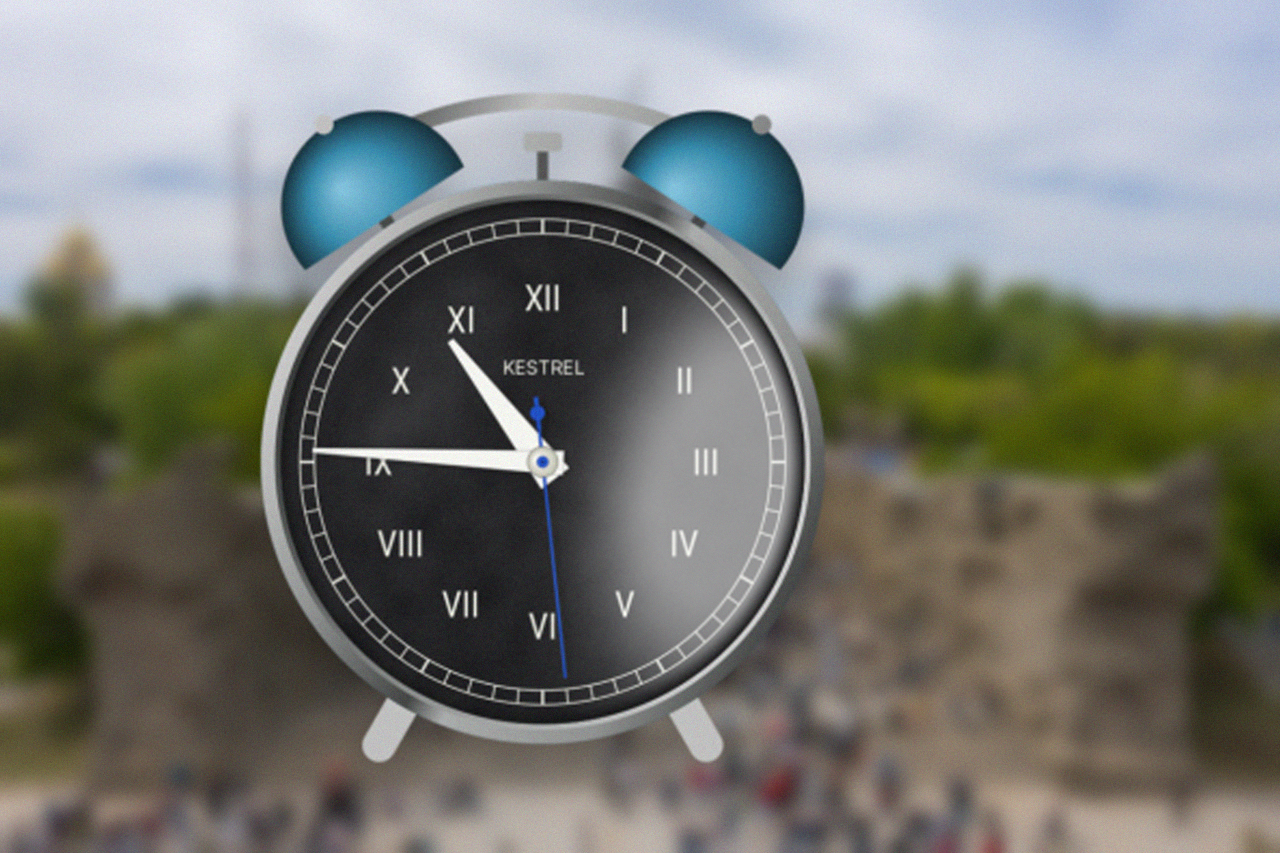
10:45:29
